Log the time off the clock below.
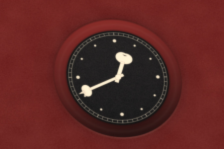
12:41
